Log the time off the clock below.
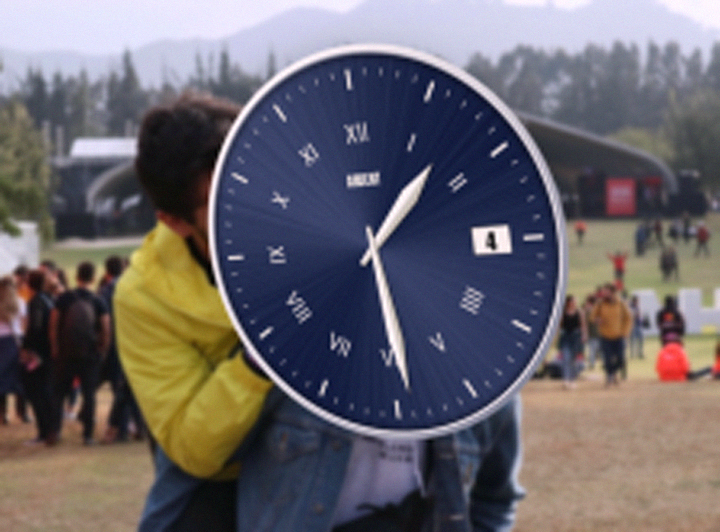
1:29
